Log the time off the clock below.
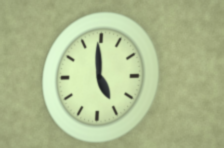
4:59
